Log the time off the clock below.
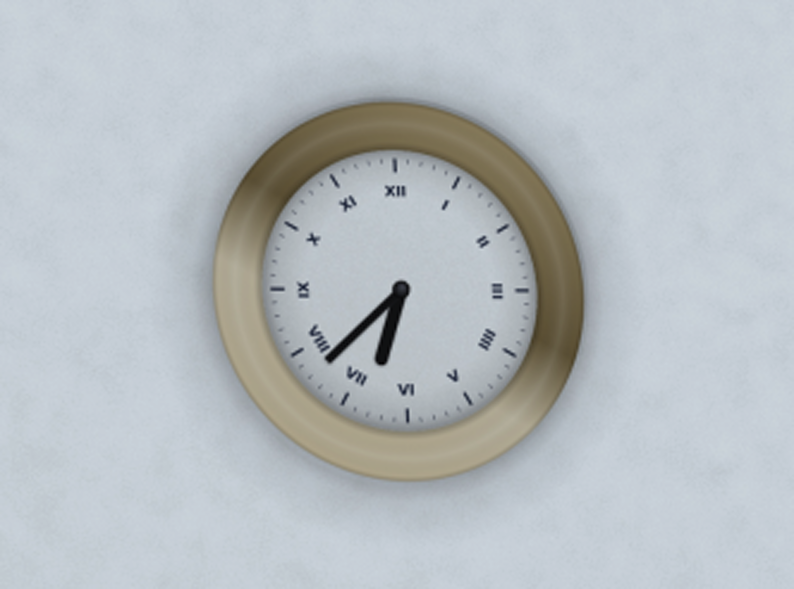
6:38
